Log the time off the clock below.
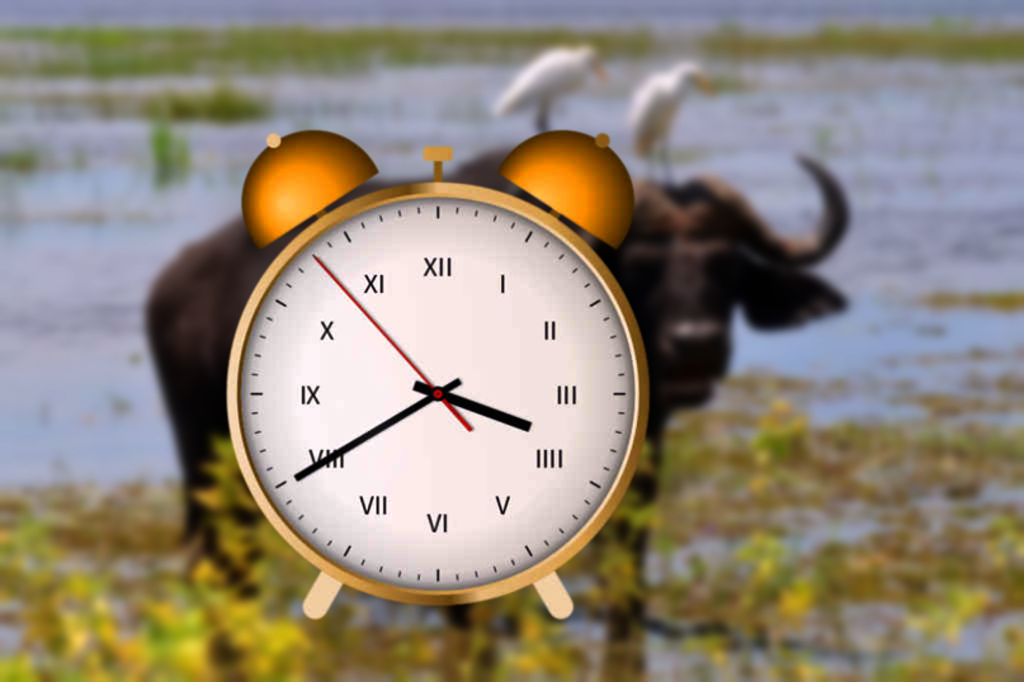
3:39:53
